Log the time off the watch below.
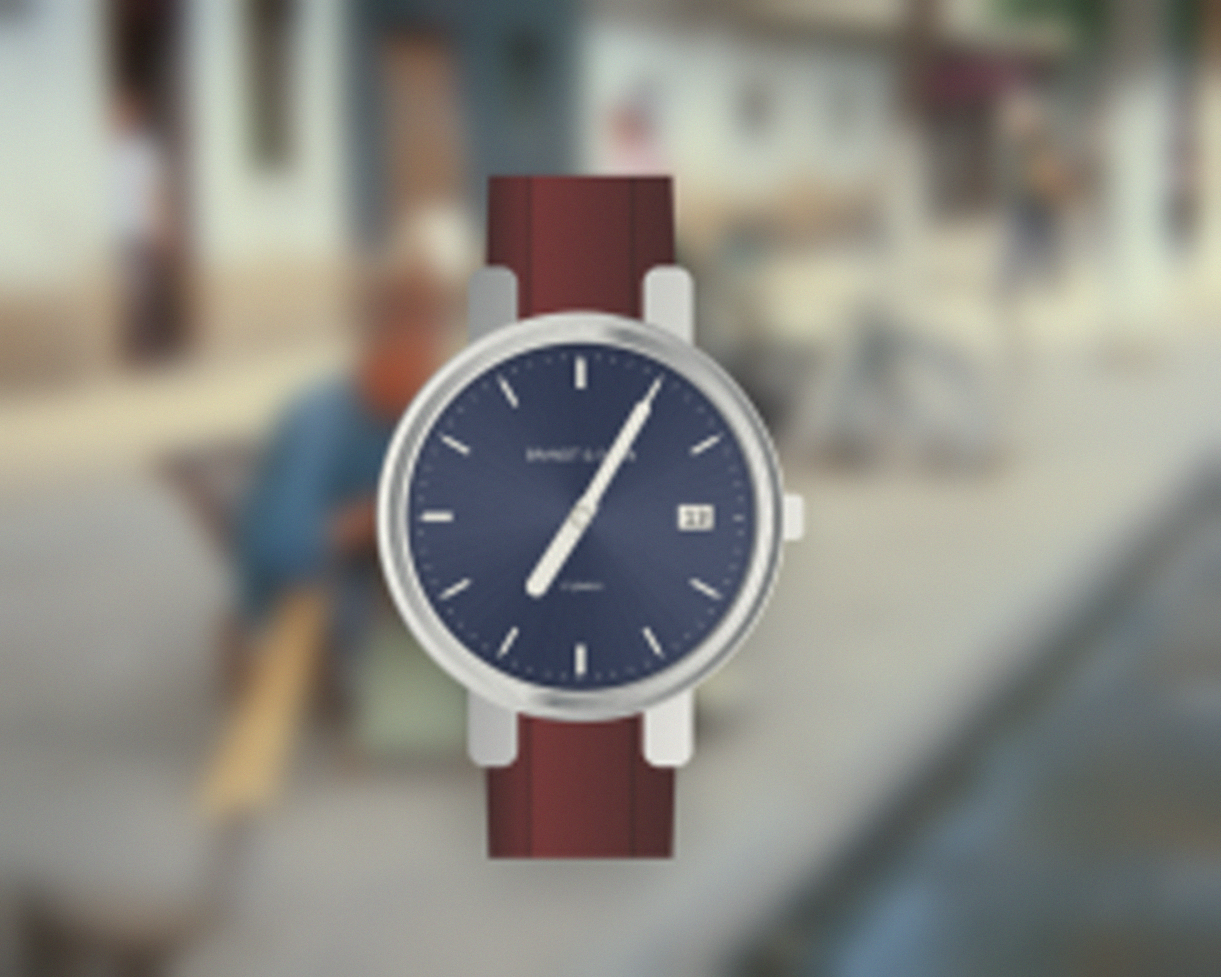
7:05
